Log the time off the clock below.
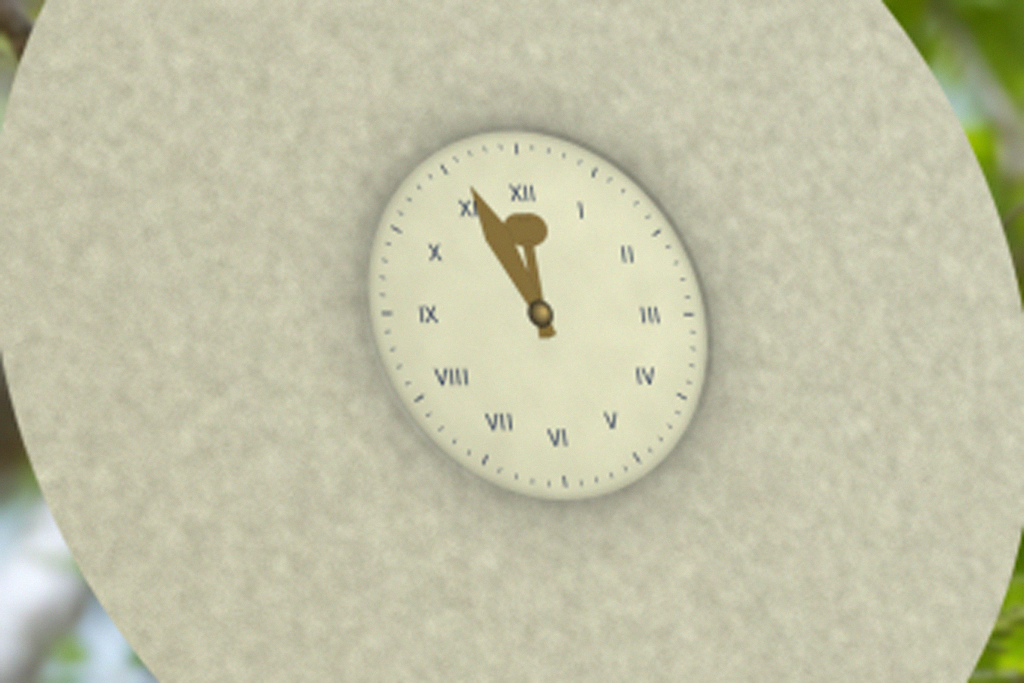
11:56
